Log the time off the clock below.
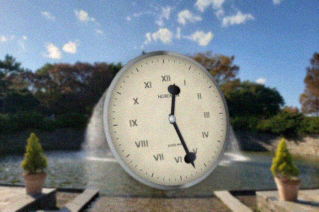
12:27
